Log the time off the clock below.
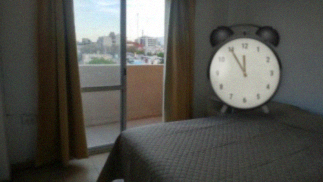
11:55
